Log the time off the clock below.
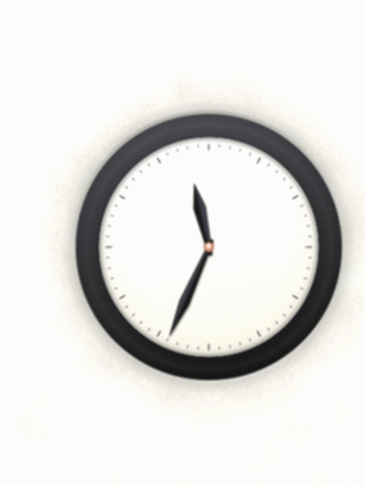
11:34
